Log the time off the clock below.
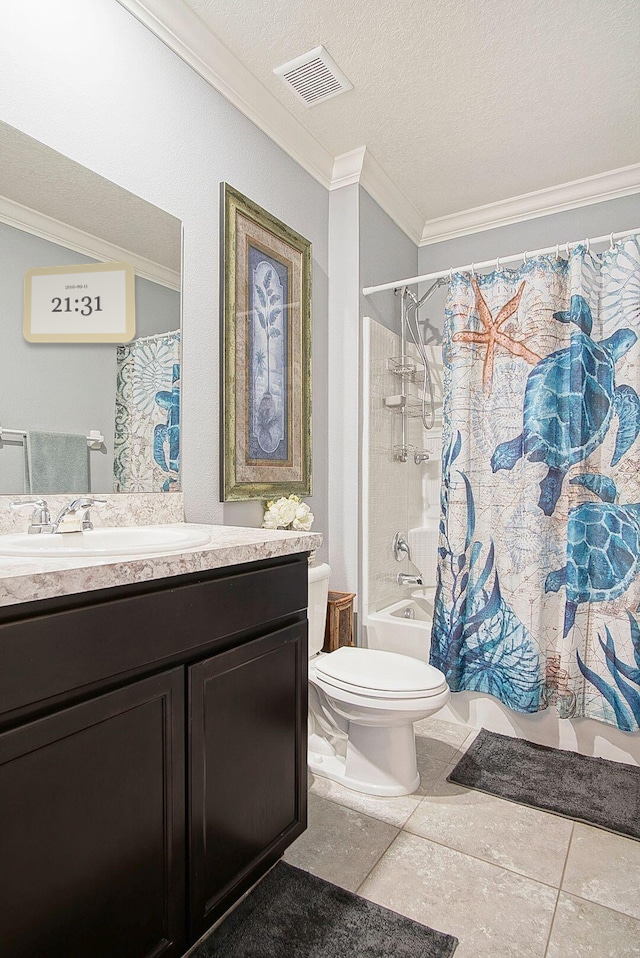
21:31
